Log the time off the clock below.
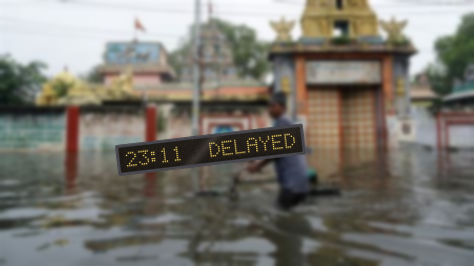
23:11
